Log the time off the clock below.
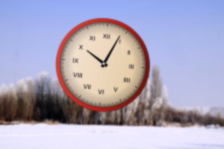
10:04
